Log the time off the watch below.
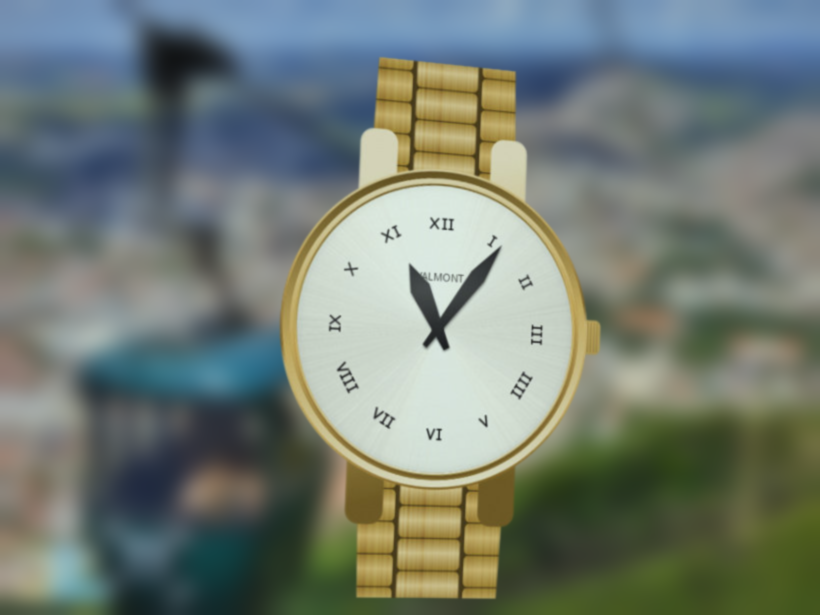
11:06
